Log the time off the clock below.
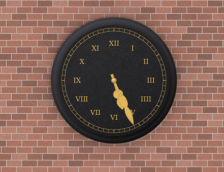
5:26
